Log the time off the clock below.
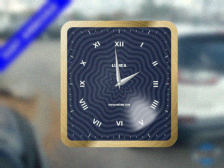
1:59
